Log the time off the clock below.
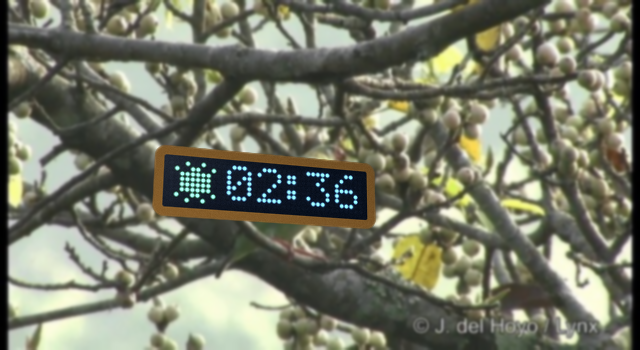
2:36
